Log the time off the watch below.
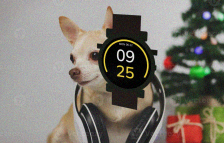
9:25
